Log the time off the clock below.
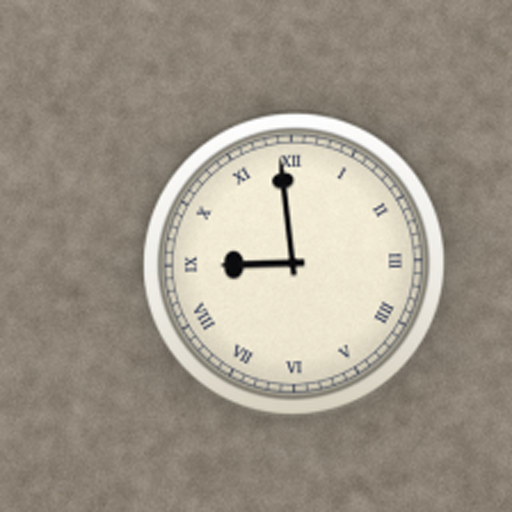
8:59
